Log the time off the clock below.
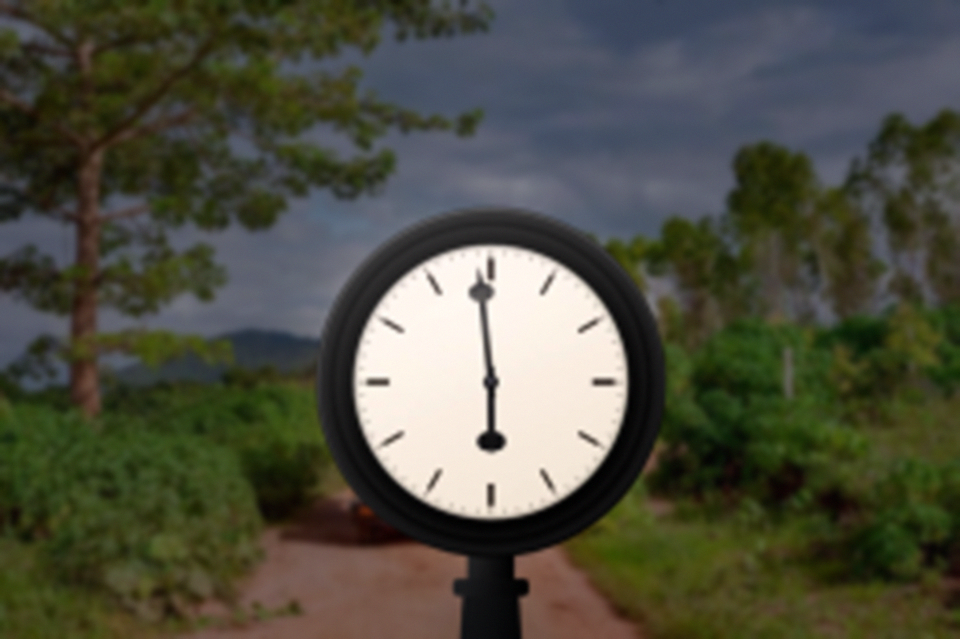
5:59
